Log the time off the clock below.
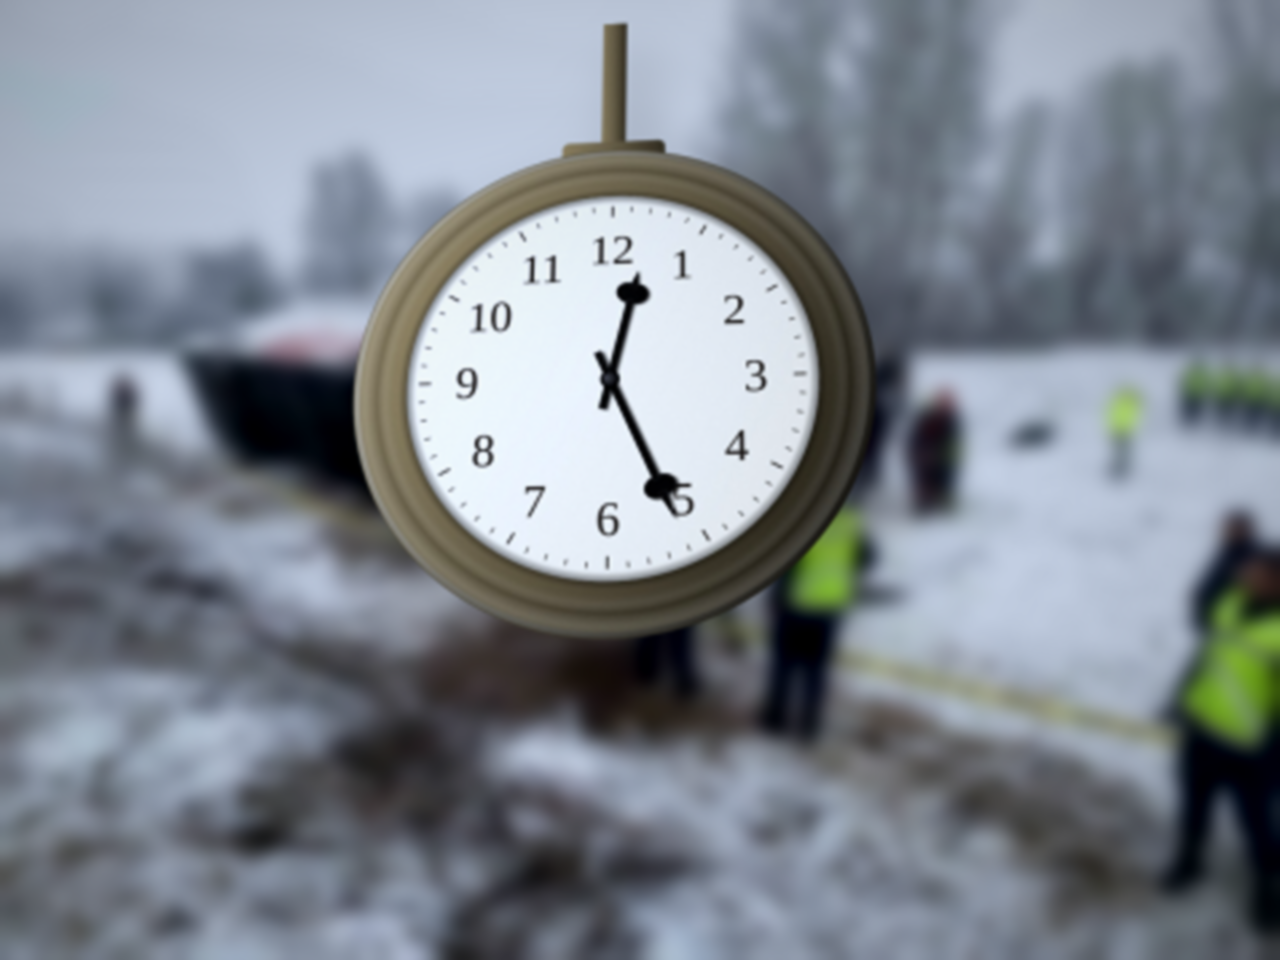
12:26
